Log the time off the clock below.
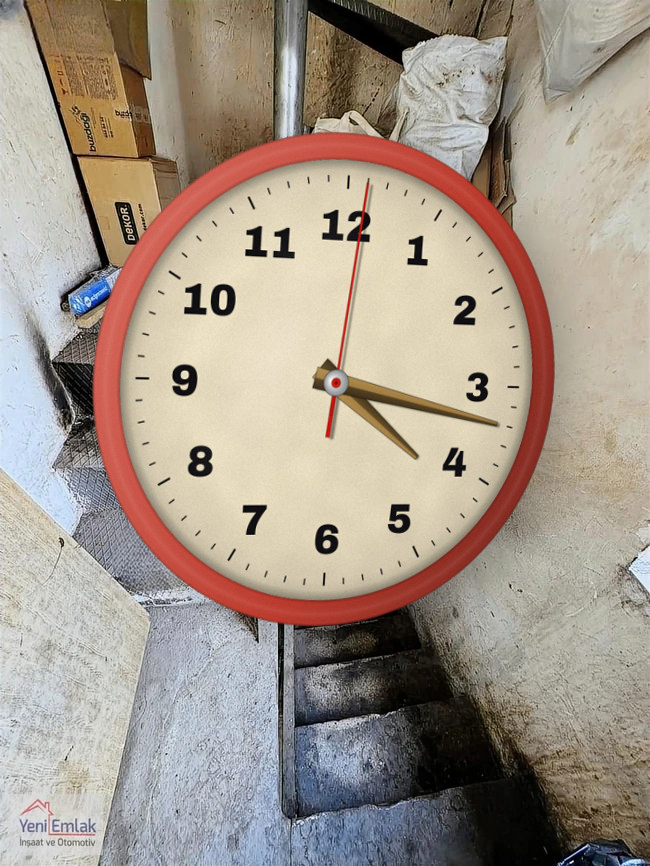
4:17:01
